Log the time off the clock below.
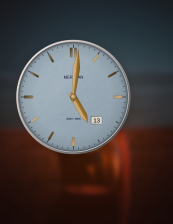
5:01
